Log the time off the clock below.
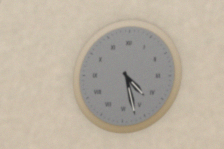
4:27
